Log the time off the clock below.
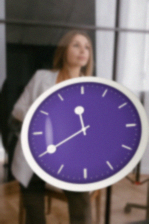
11:40
